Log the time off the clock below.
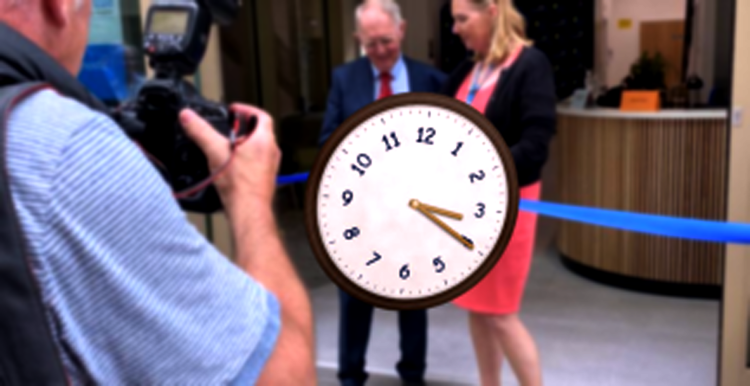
3:20
